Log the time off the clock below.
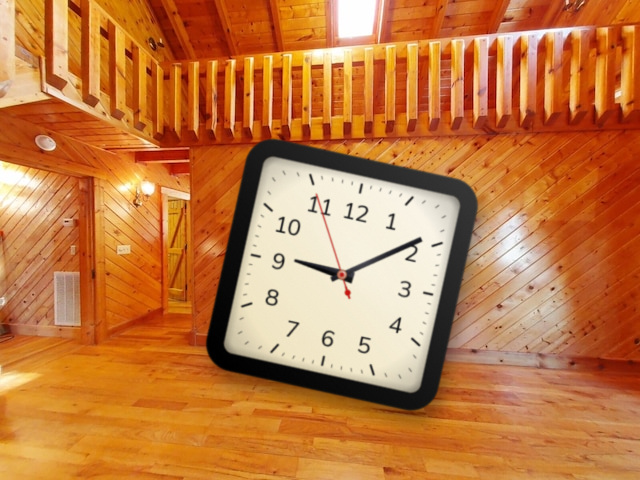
9:08:55
